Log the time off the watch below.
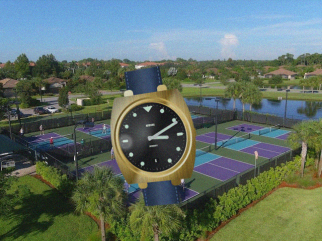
3:11
